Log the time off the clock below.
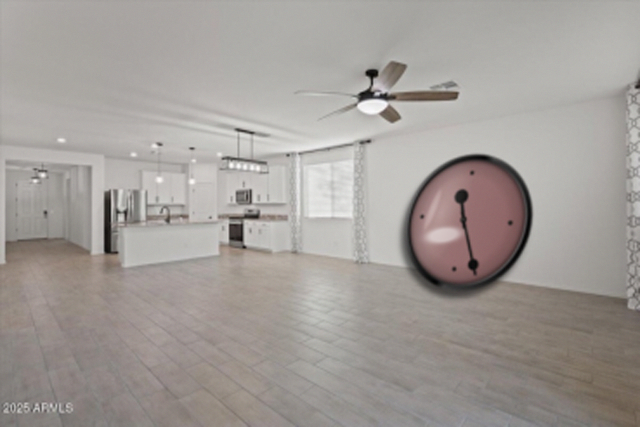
11:26
